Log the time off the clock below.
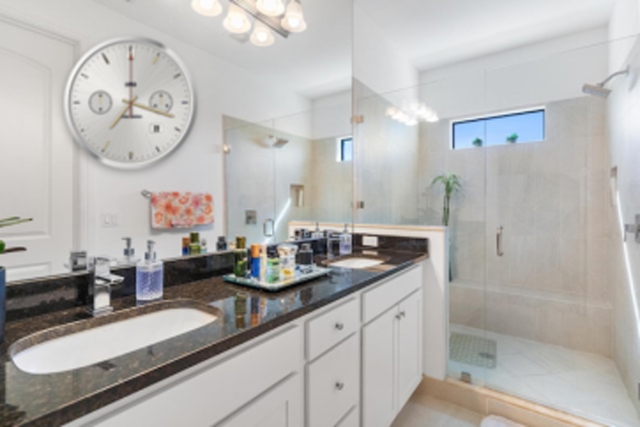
7:18
